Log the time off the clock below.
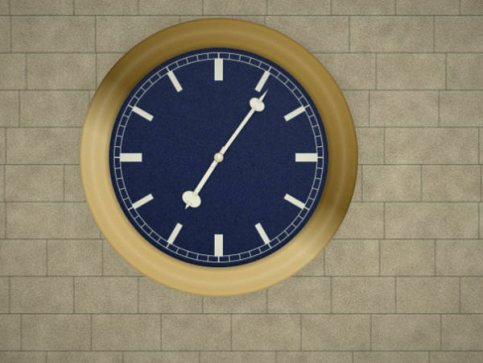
7:06
